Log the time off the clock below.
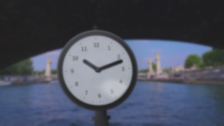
10:12
